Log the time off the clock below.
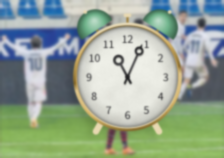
11:04
